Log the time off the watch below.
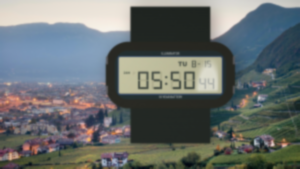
5:50:44
